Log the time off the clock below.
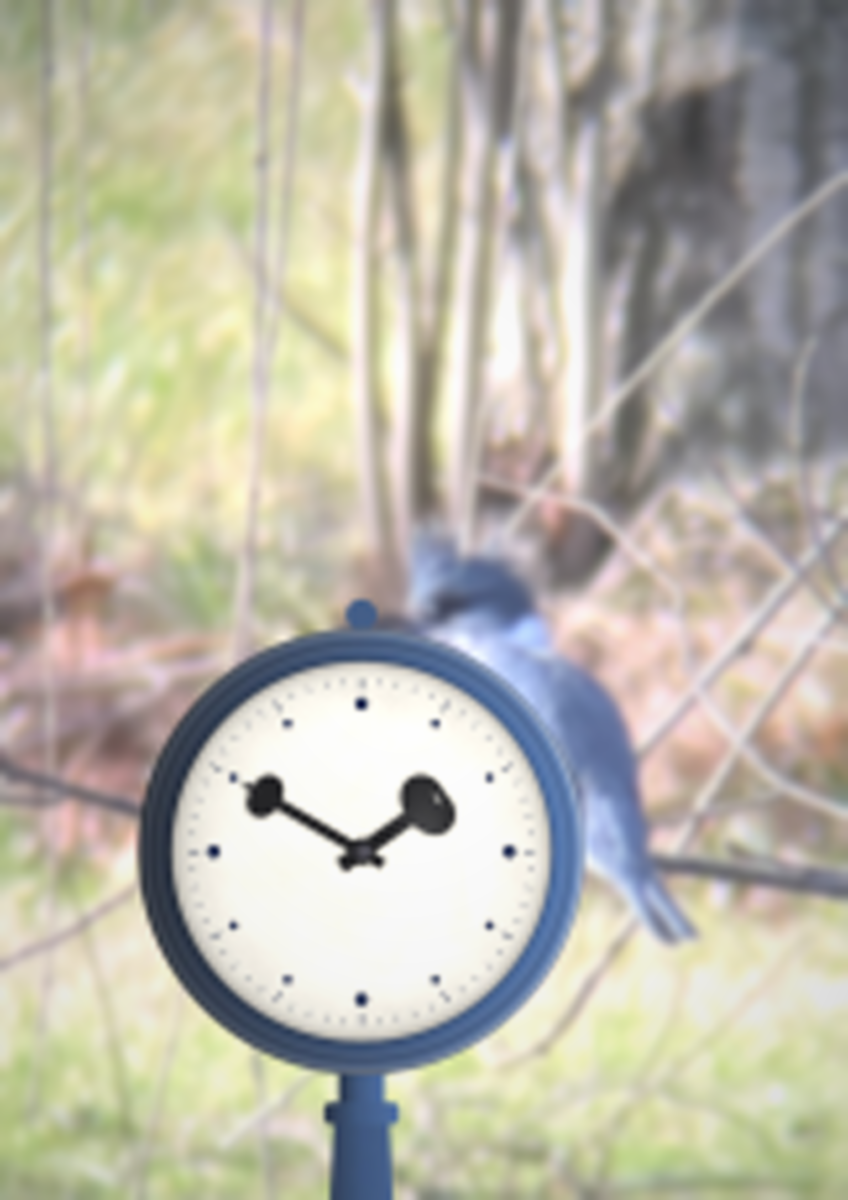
1:50
